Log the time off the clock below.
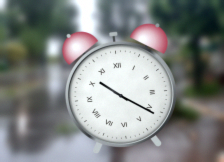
10:21
